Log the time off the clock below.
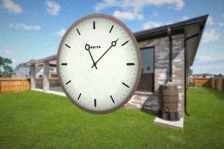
11:08
